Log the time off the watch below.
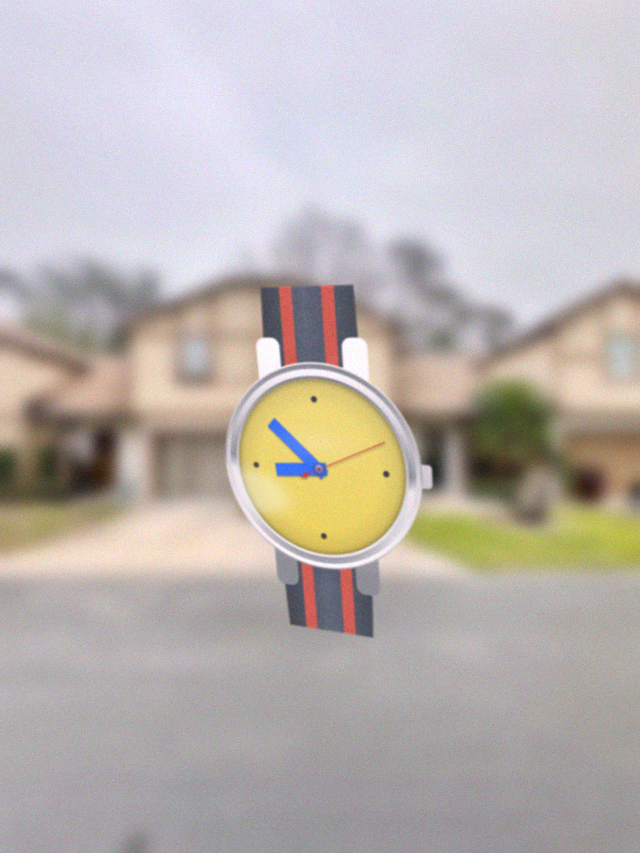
8:52:11
